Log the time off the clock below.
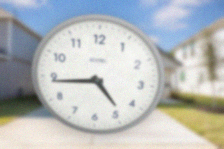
4:44
